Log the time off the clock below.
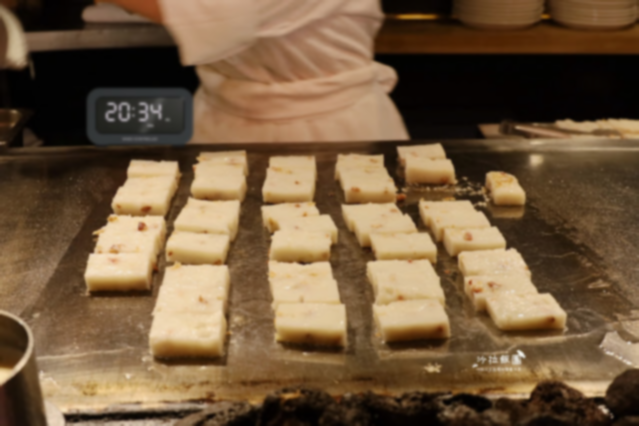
20:34
